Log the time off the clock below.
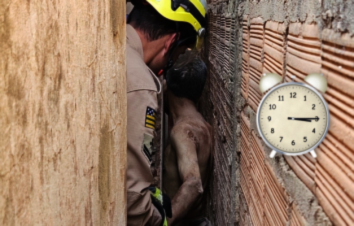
3:15
